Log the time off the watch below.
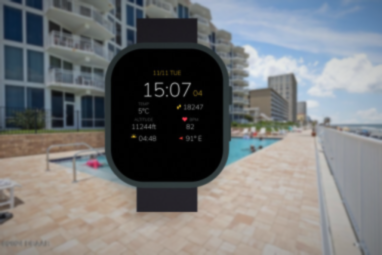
15:07
